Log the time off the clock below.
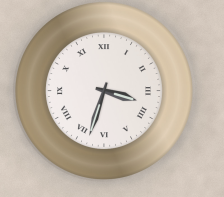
3:33
